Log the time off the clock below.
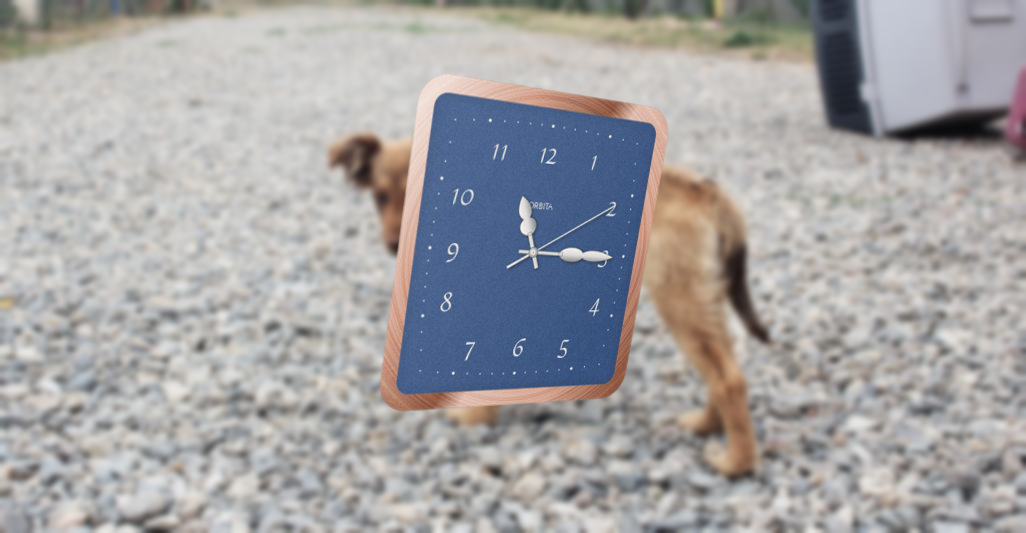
11:15:10
